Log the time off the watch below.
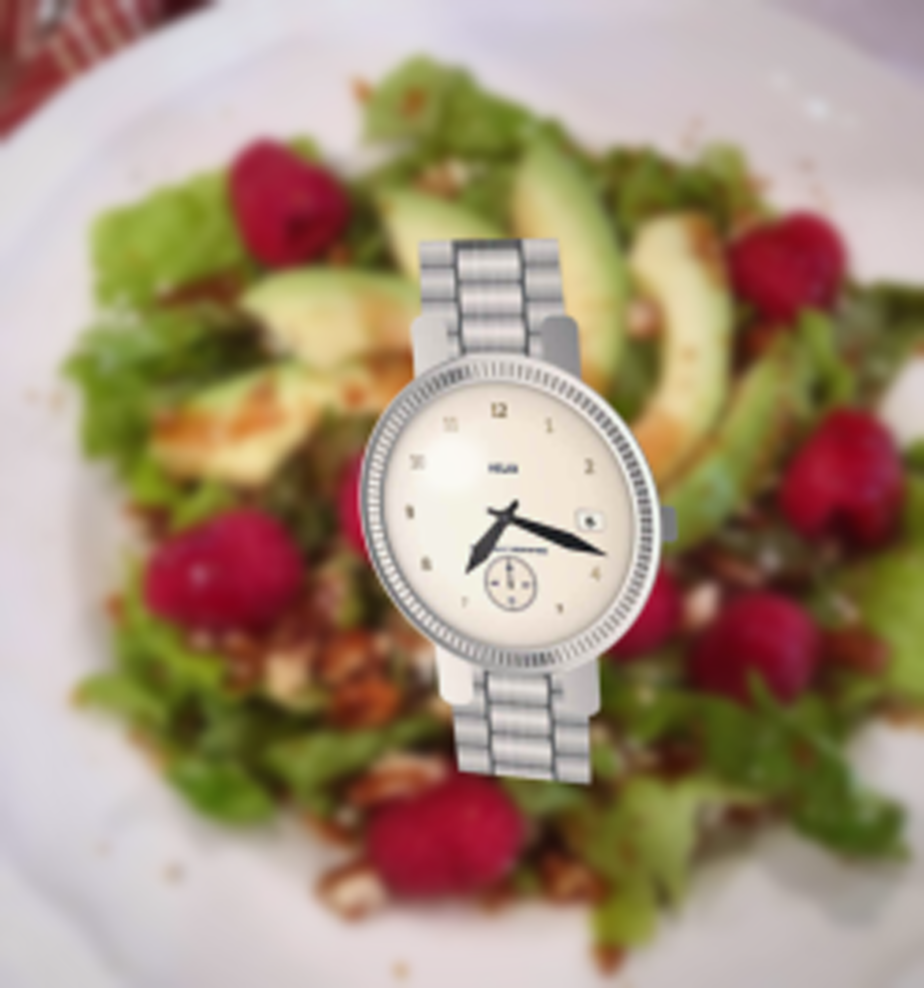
7:18
